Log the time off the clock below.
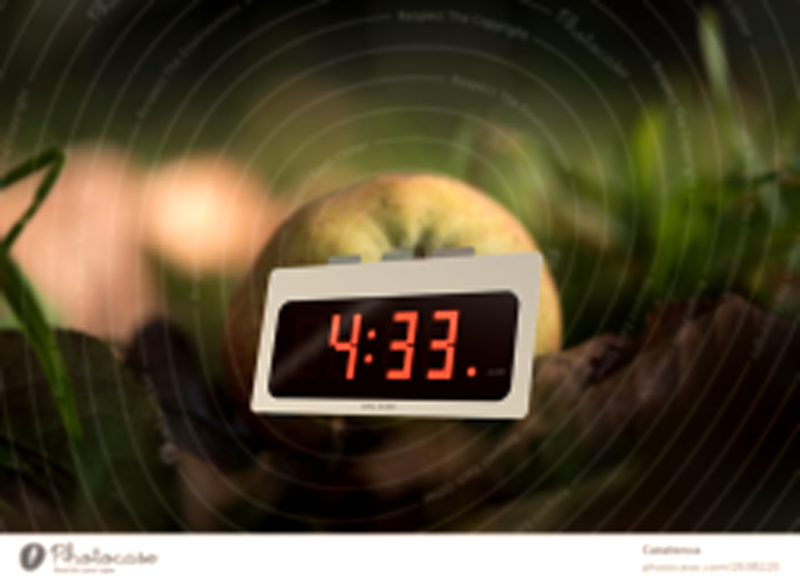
4:33
